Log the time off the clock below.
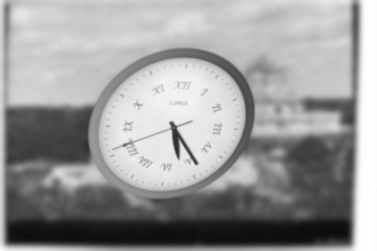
5:23:41
